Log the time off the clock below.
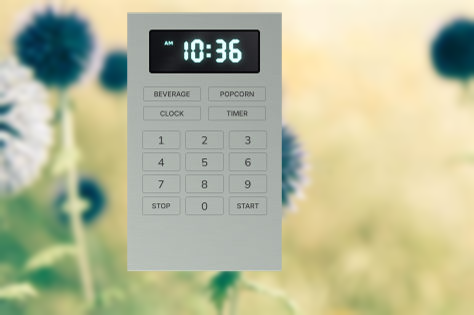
10:36
